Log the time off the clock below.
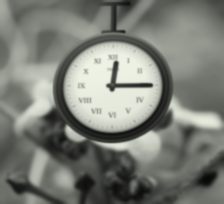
12:15
